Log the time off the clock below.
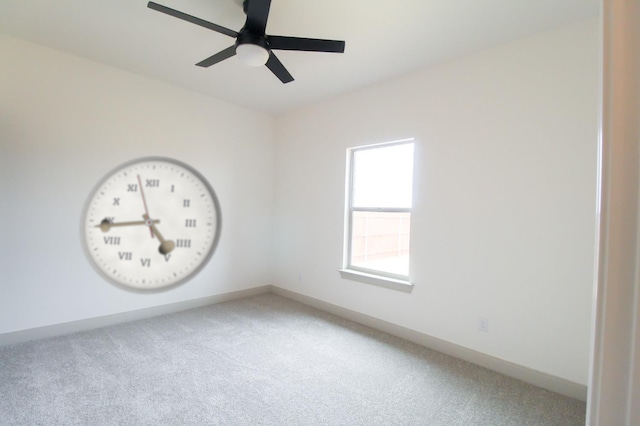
4:43:57
